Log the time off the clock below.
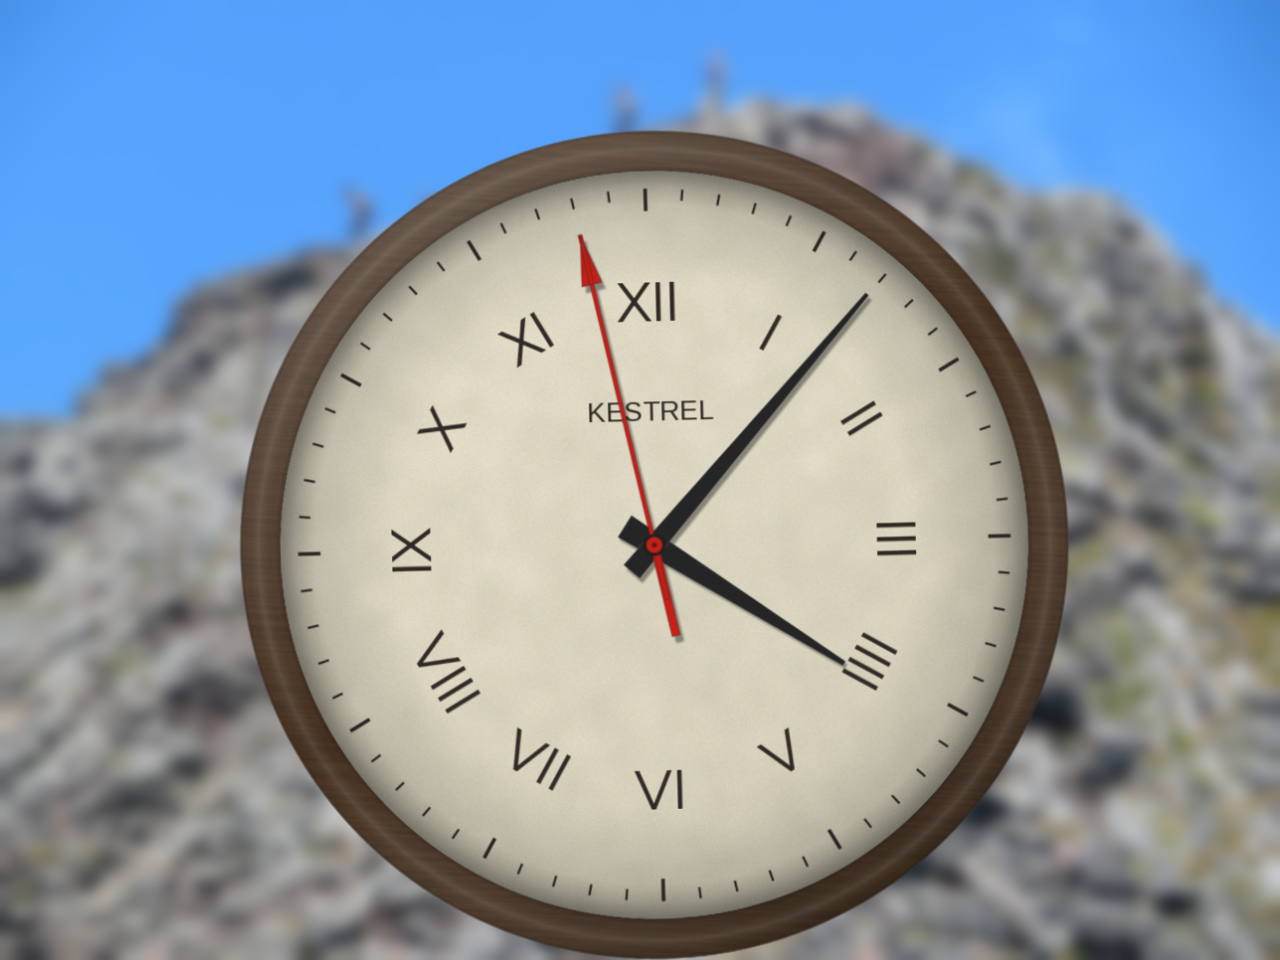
4:06:58
